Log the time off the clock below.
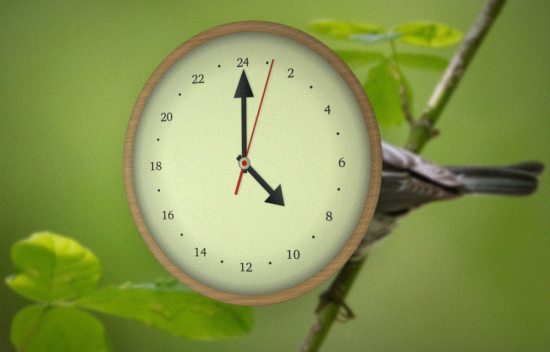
9:00:03
